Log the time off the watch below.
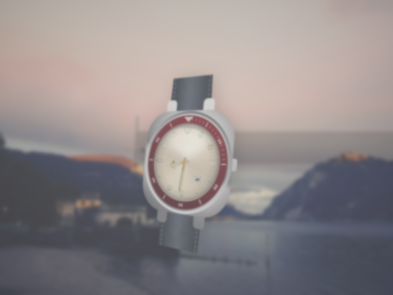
8:31
